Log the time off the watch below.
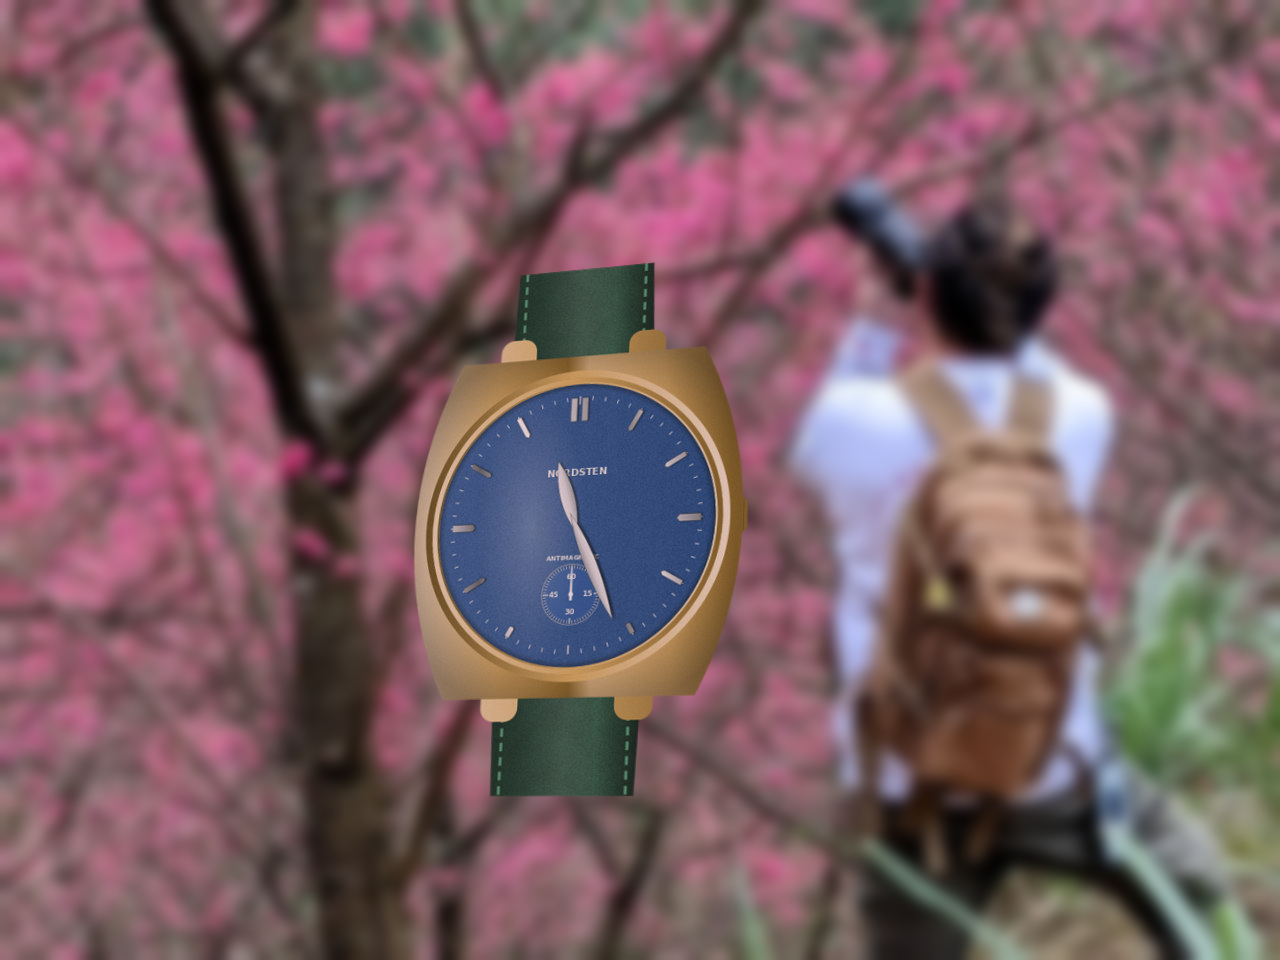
11:26
